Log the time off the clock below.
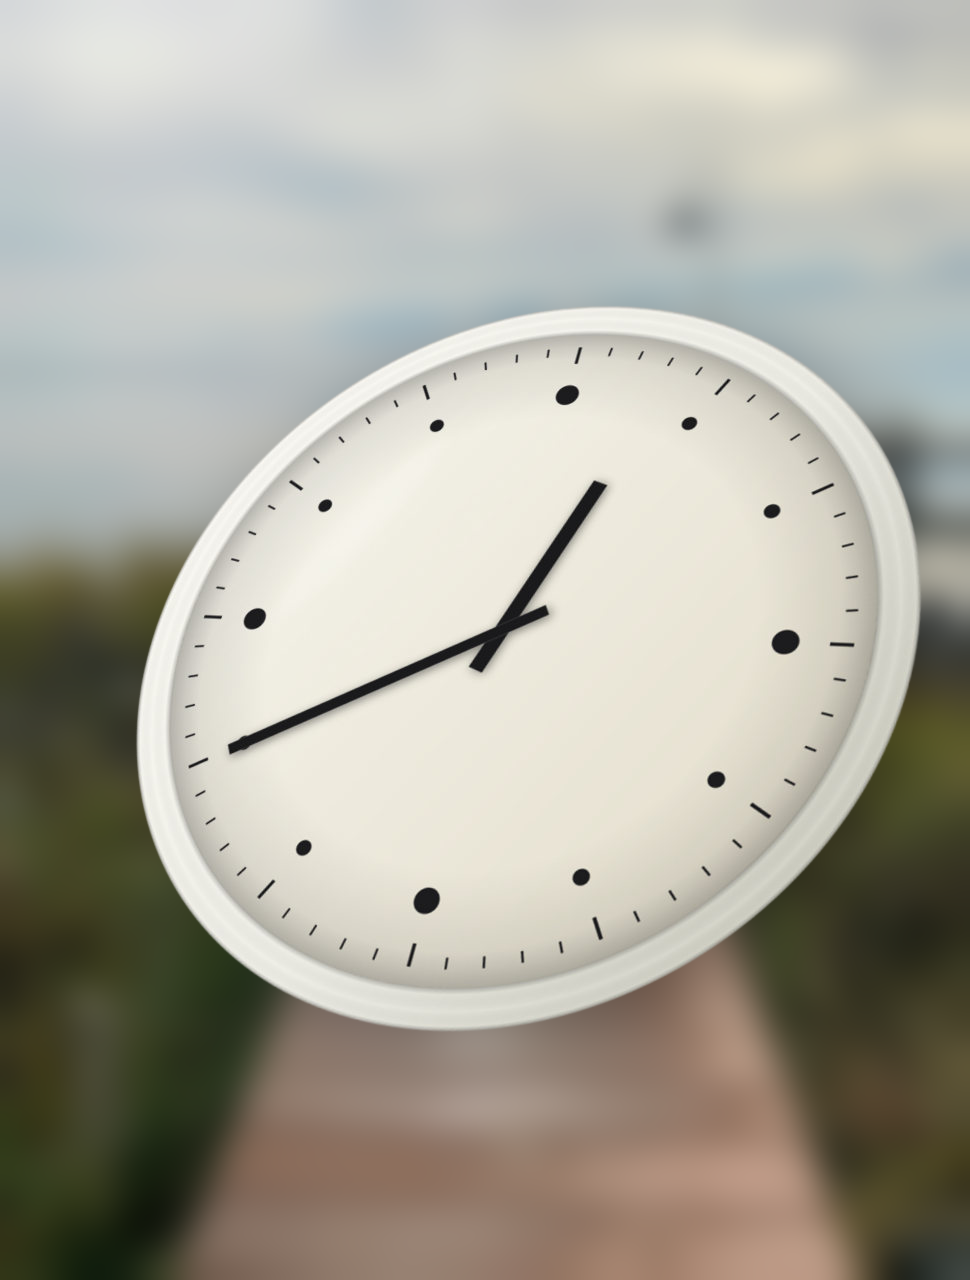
12:40
